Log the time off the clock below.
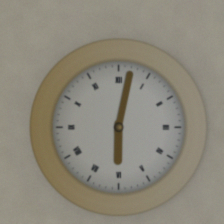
6:02
